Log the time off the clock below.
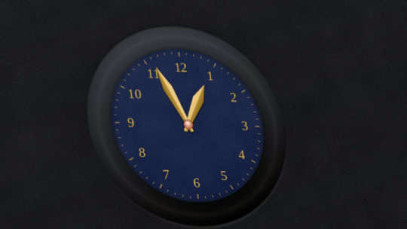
12:56
